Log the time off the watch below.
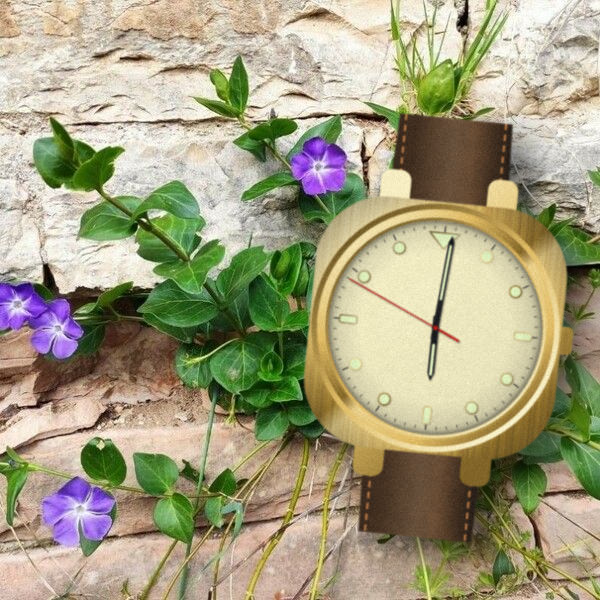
6:00:49
